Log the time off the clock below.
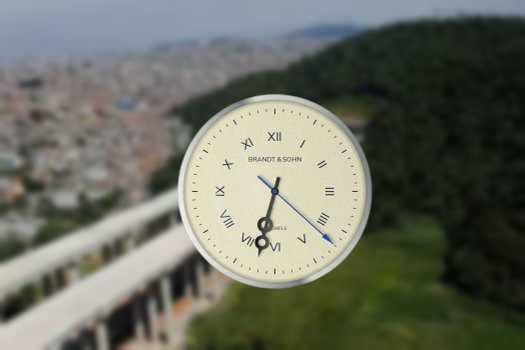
6:32:22
